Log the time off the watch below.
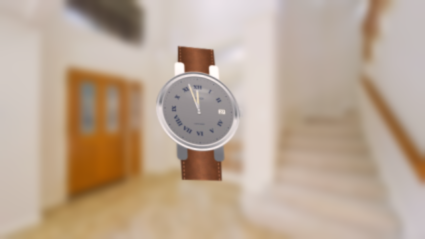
11:57
